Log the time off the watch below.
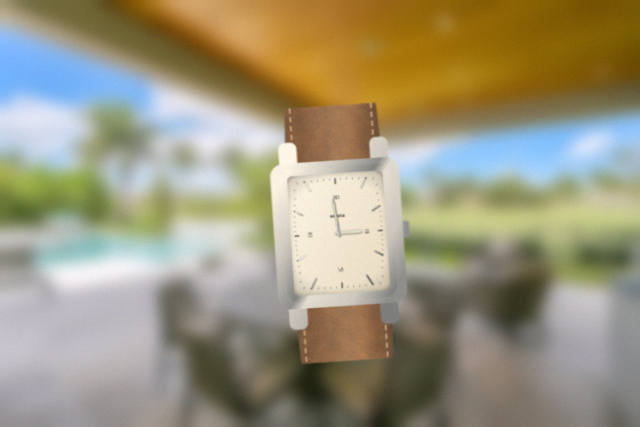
2:59
